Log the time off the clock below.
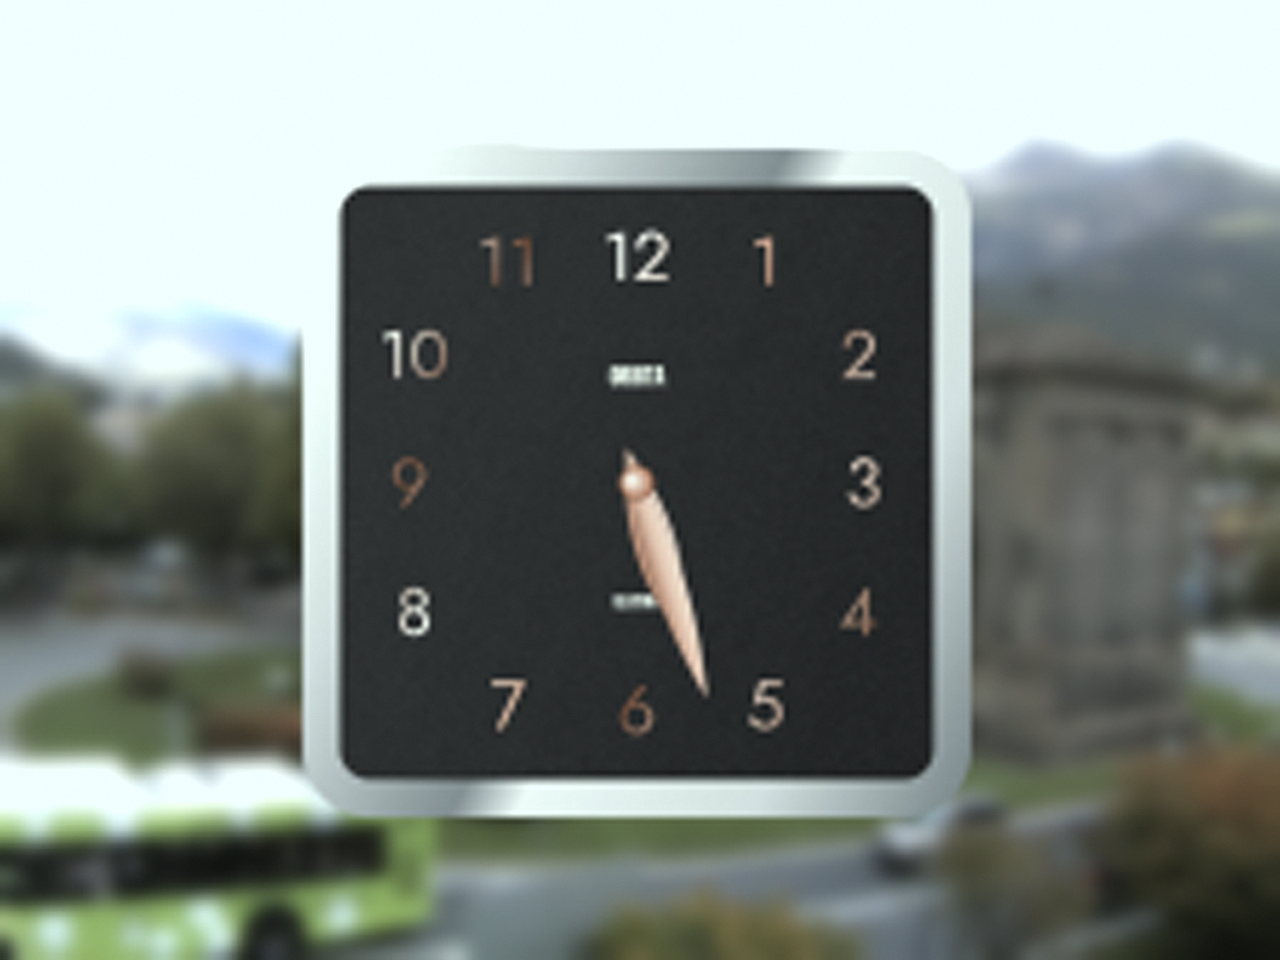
5:27
